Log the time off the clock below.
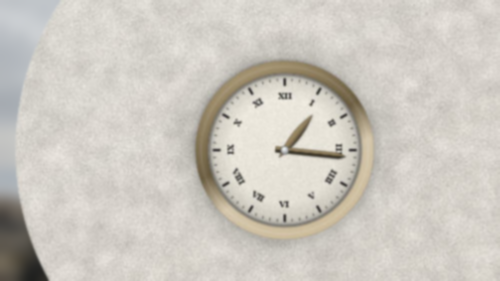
1:16
